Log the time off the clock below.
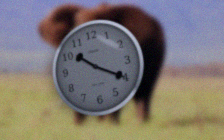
10:20
